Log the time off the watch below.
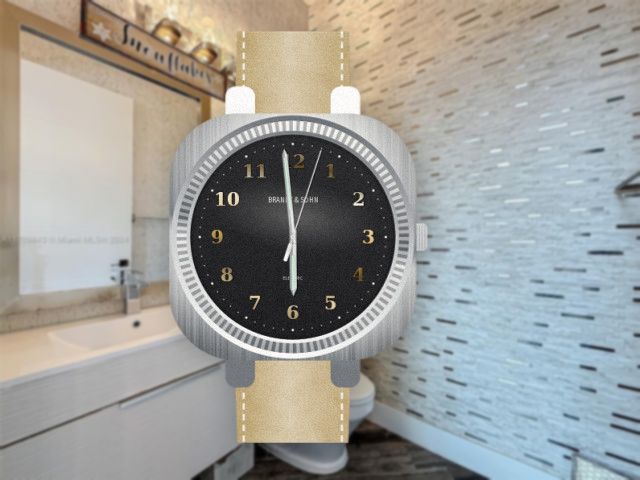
5:59:03
